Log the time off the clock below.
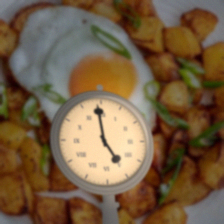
4:59
